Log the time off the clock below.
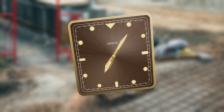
7:06
